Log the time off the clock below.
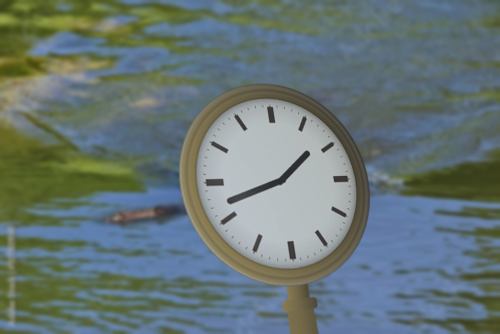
1:42
